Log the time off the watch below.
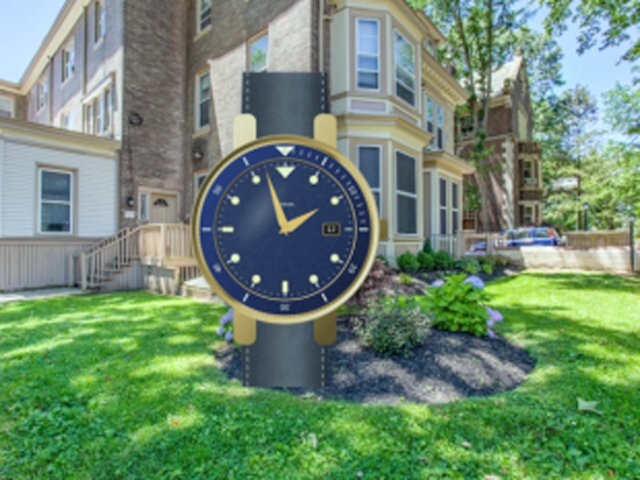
1:57
